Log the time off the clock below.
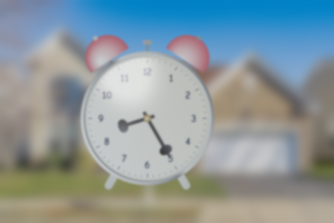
8:25
